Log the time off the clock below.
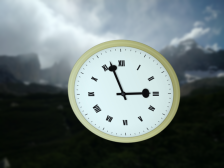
2:57
